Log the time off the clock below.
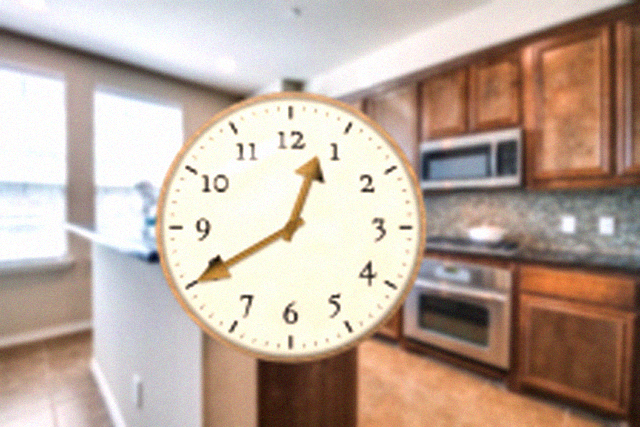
12:40
